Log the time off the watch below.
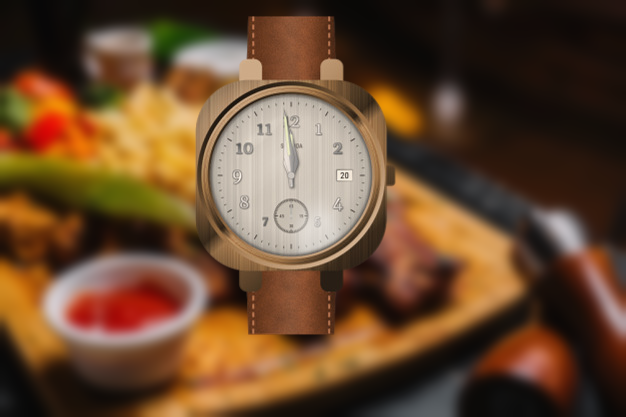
11:59
